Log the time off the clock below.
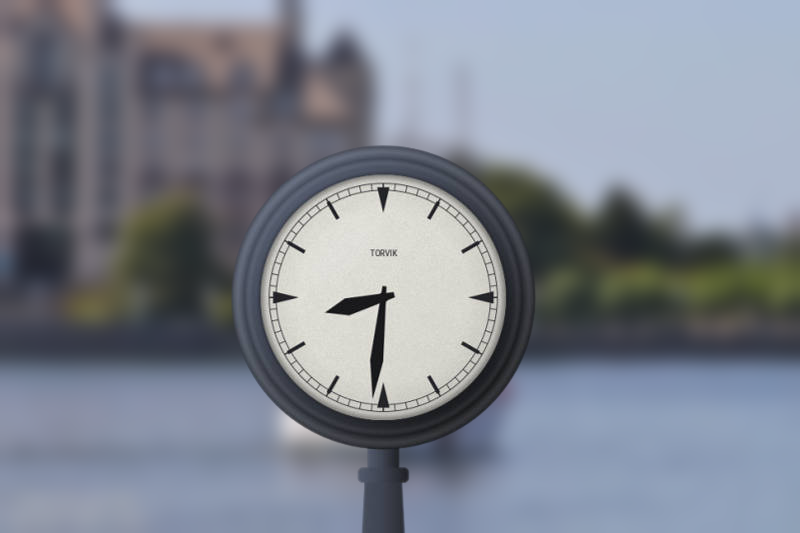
8:31
